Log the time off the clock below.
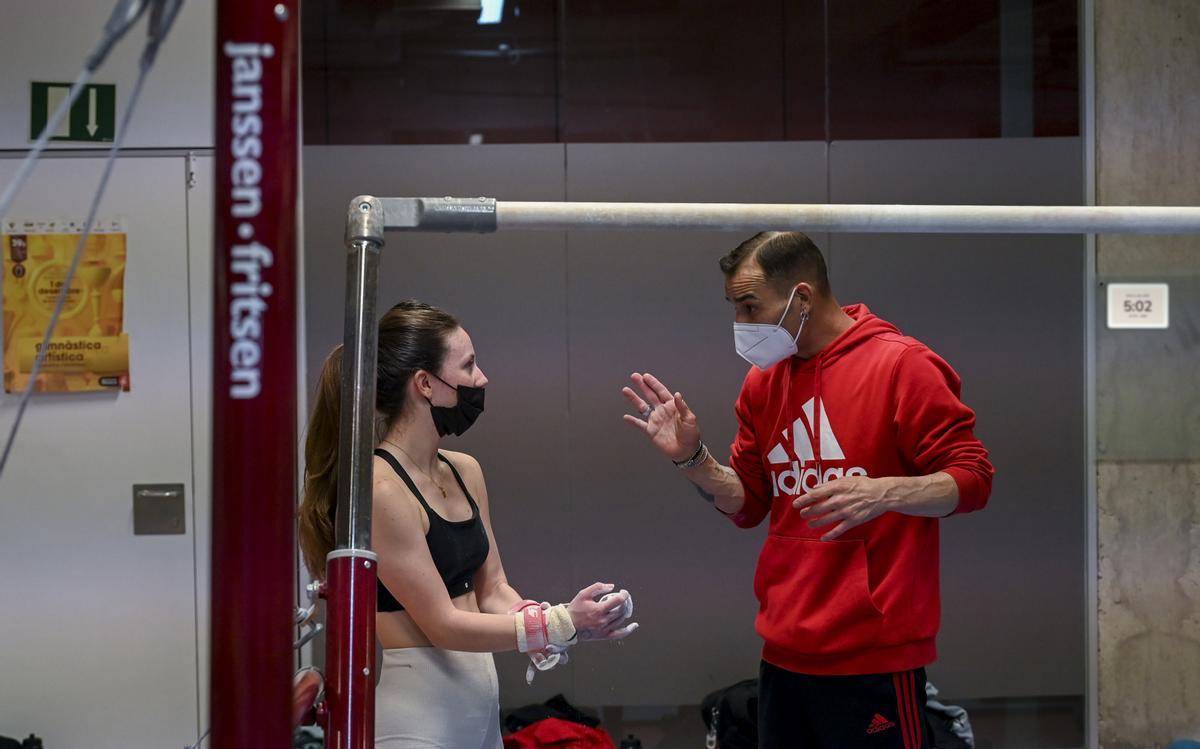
5:02
